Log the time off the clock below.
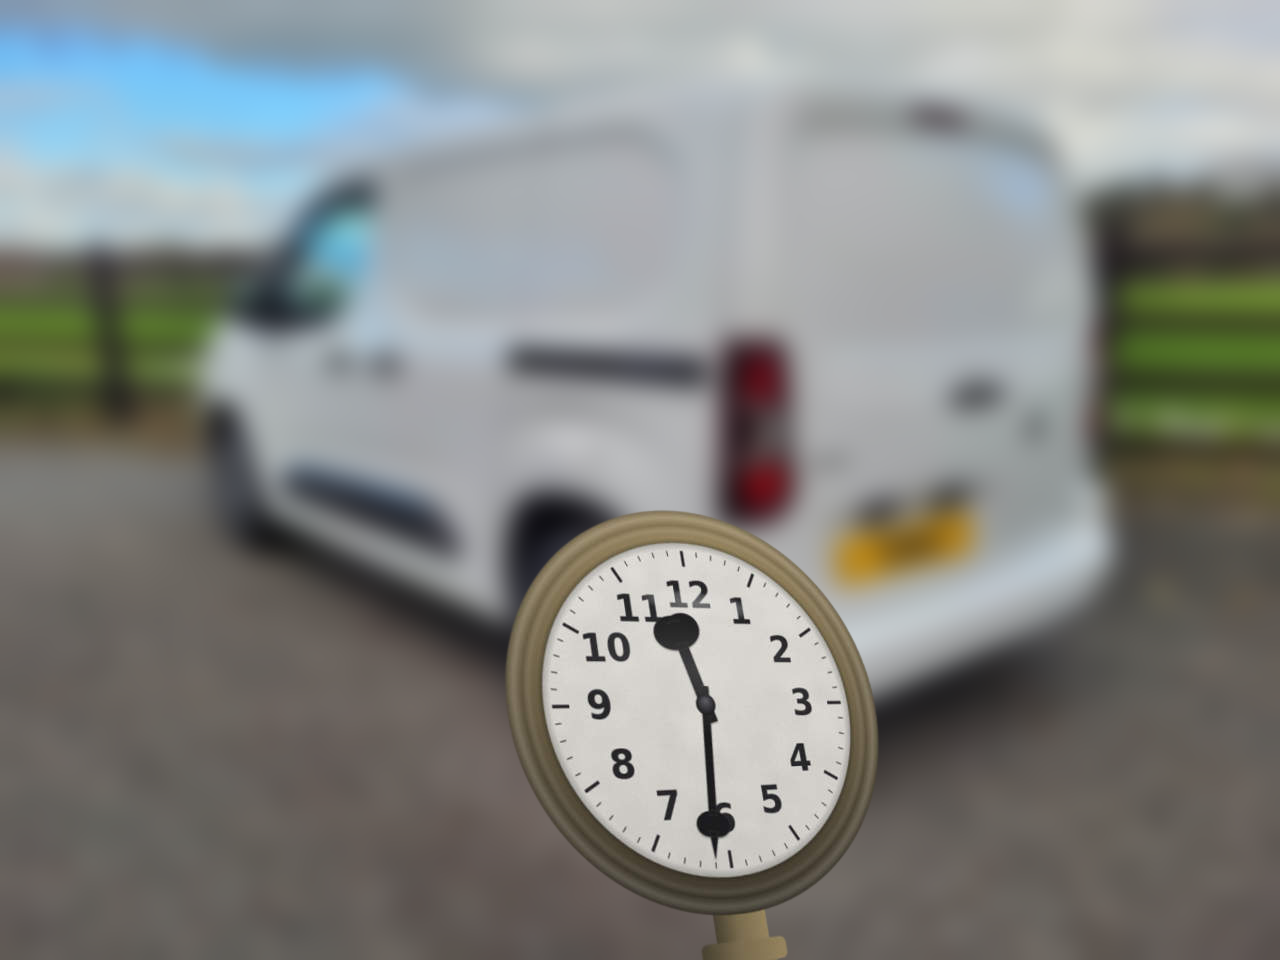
11:31
